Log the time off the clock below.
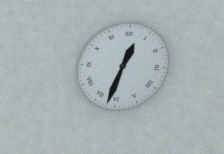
12:32
